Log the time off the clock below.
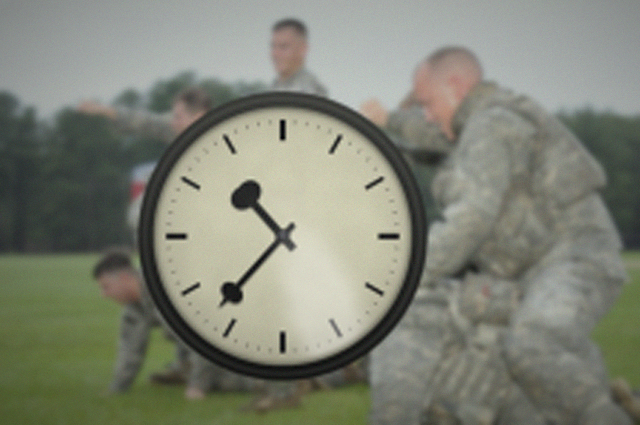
10:37
